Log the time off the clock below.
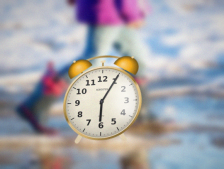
6:05
